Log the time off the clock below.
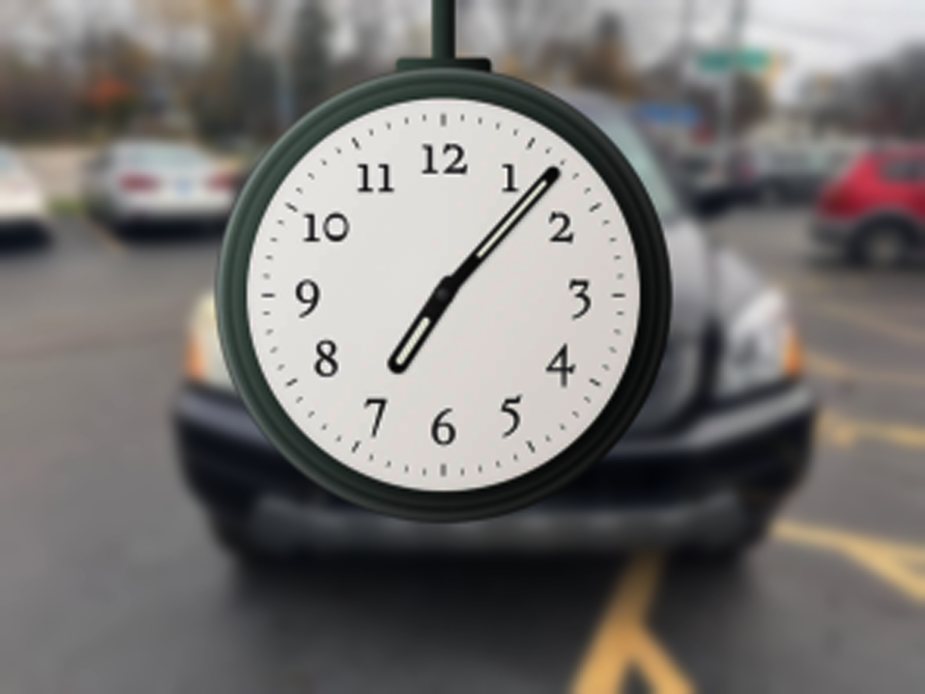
7:07
